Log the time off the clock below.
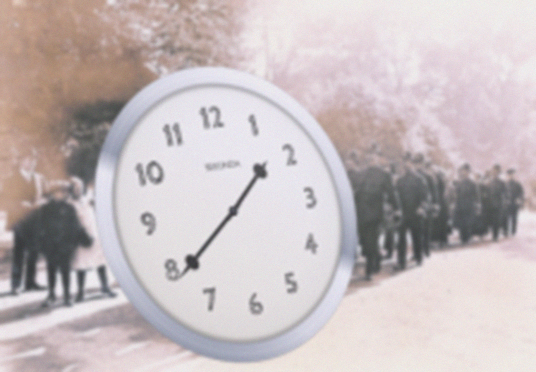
1:39
